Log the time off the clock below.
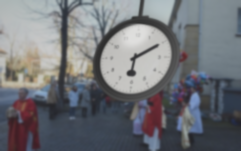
6:10
